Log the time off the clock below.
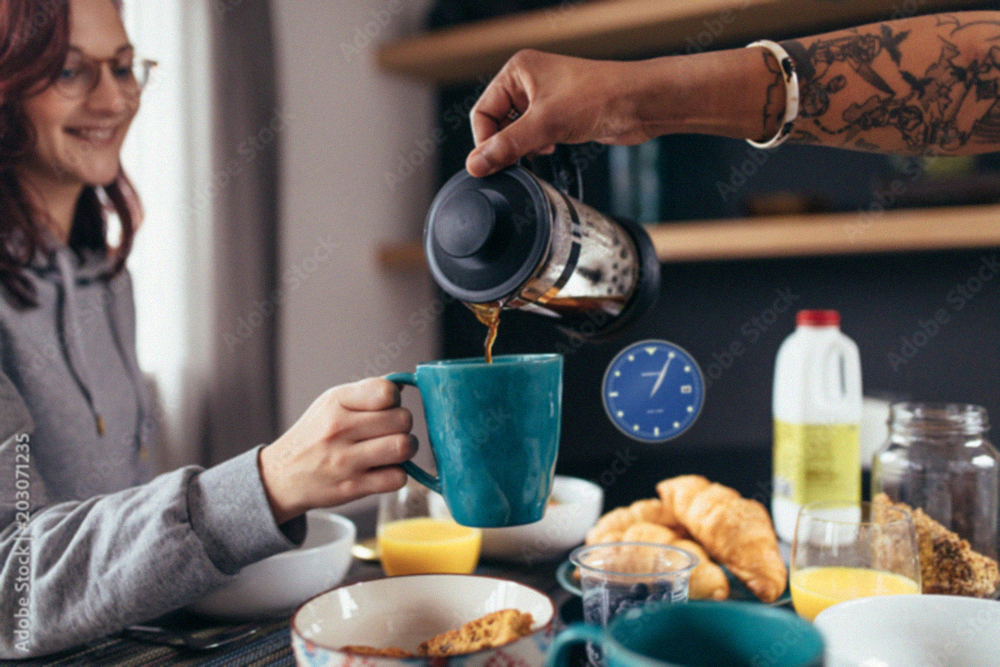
1:05
